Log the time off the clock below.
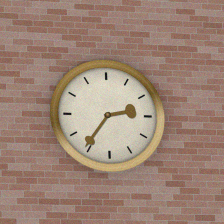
2:36
